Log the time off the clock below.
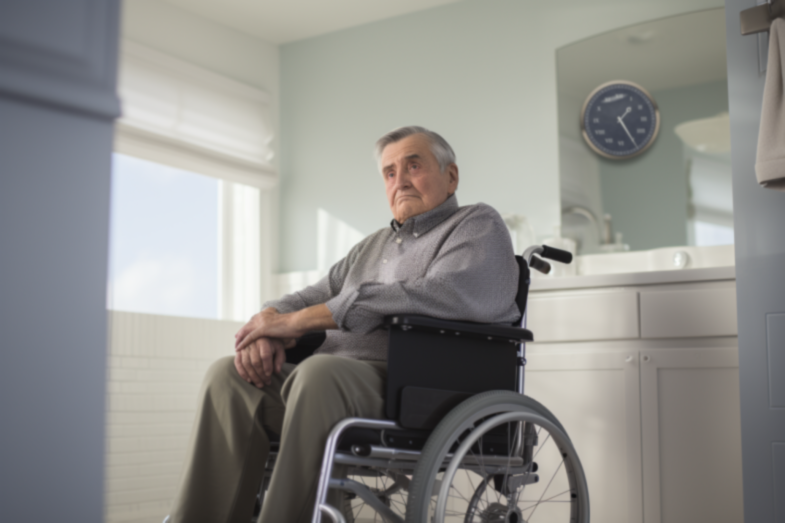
1:25
